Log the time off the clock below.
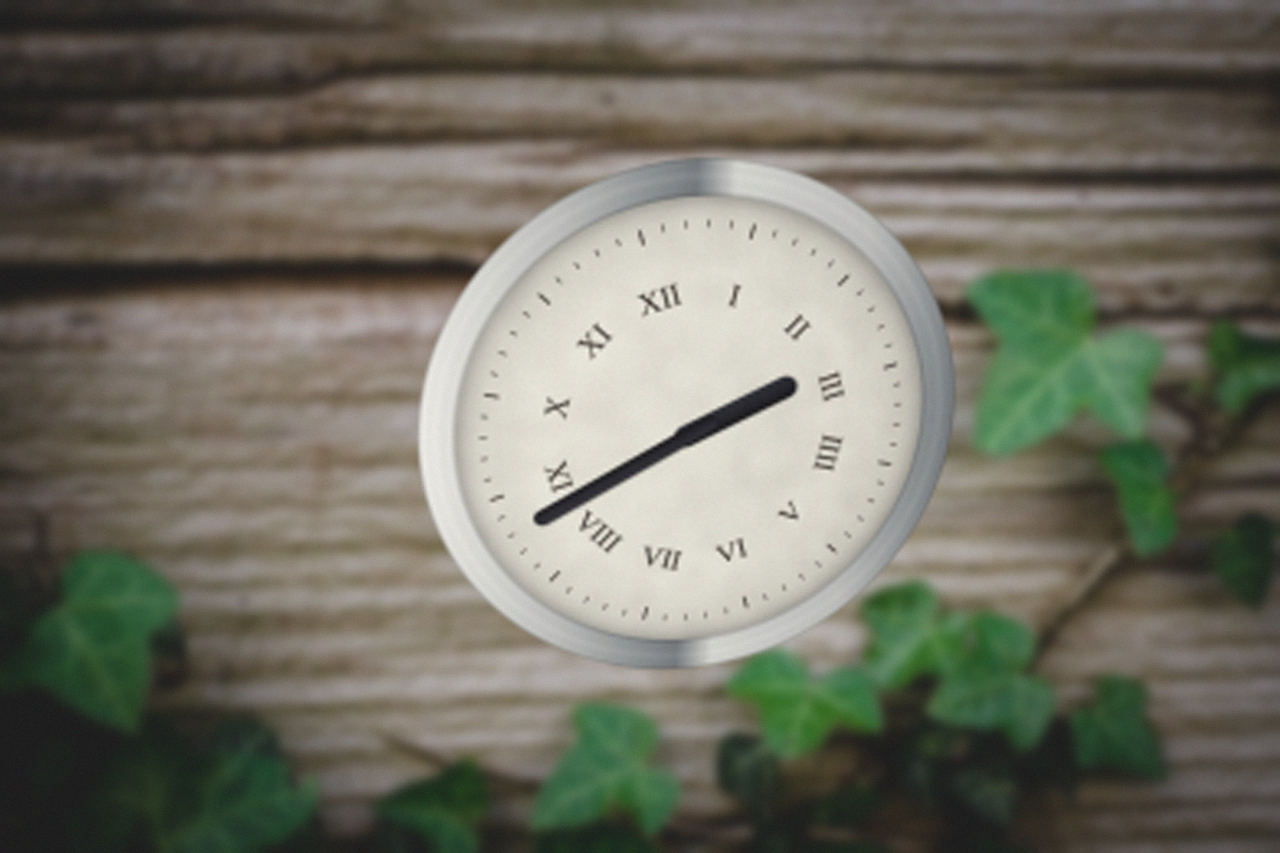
2:43
